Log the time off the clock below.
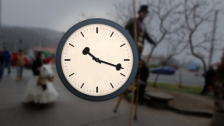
10:18
